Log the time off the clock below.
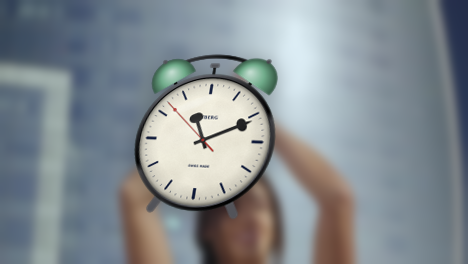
11:10:52
